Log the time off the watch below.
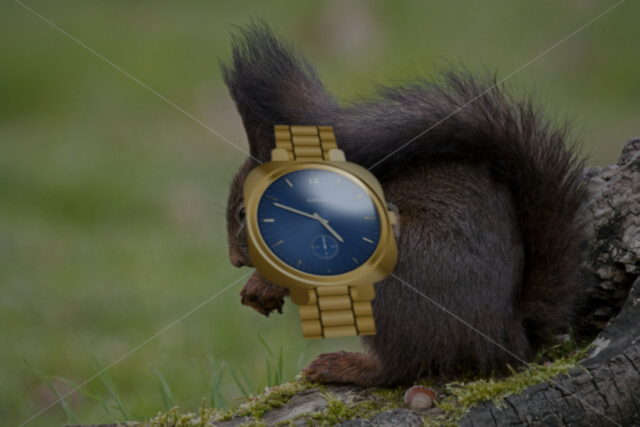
4:49
